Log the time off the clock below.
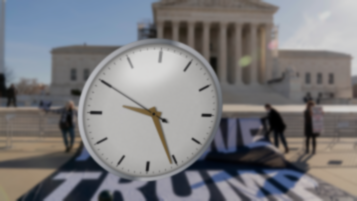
9:25:50
